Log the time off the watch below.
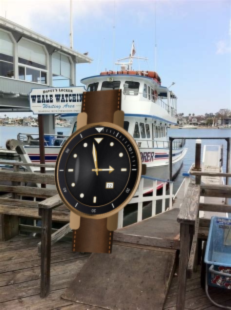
2:58
